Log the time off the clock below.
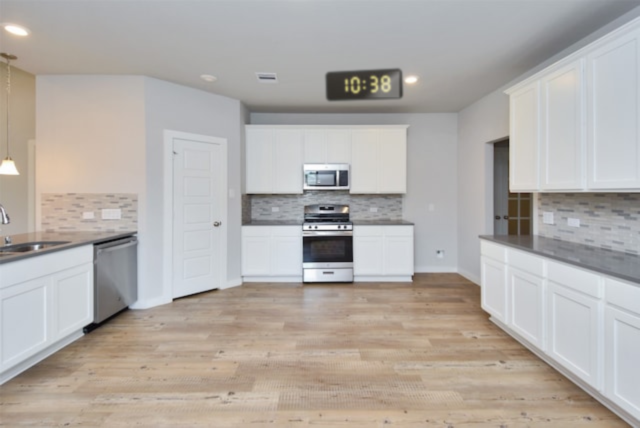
10:38
